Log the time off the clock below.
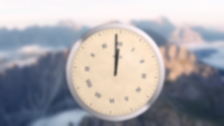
11:59
